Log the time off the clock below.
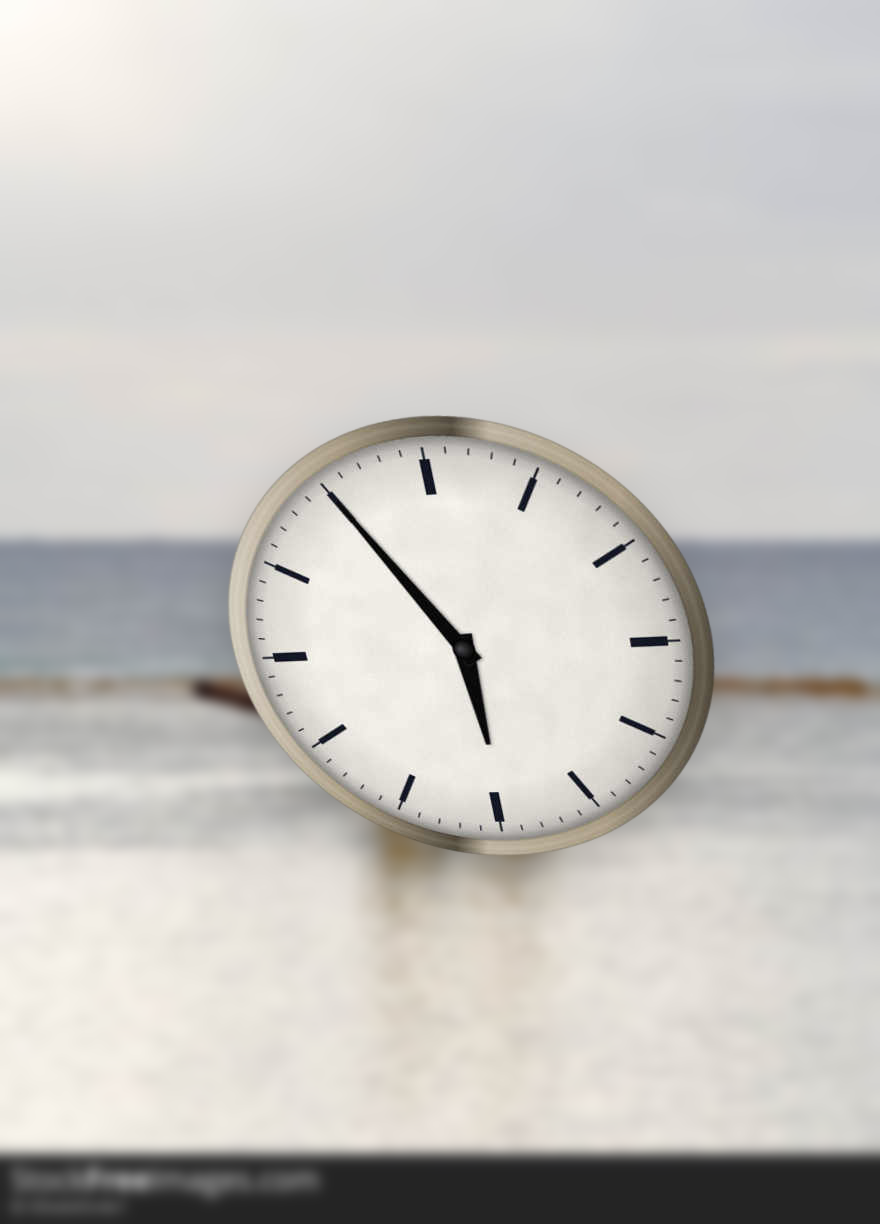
5:55
